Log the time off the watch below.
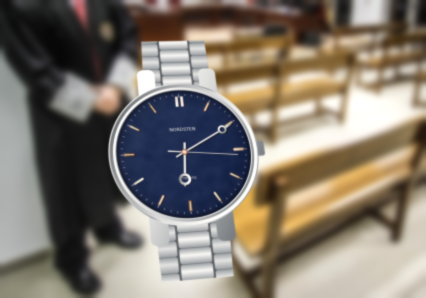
6:10:16
